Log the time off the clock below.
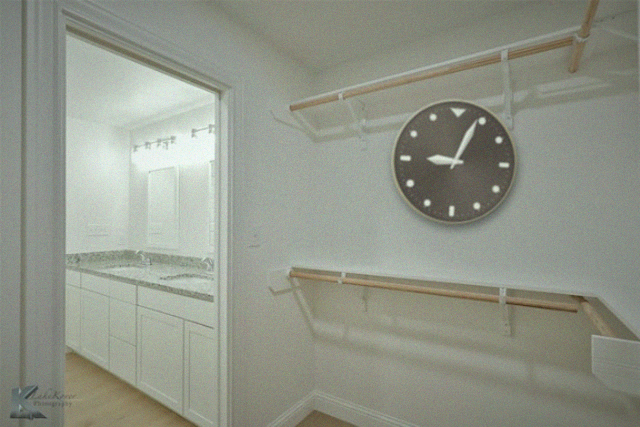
9:04
